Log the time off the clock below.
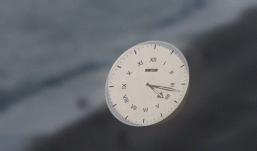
4:17
